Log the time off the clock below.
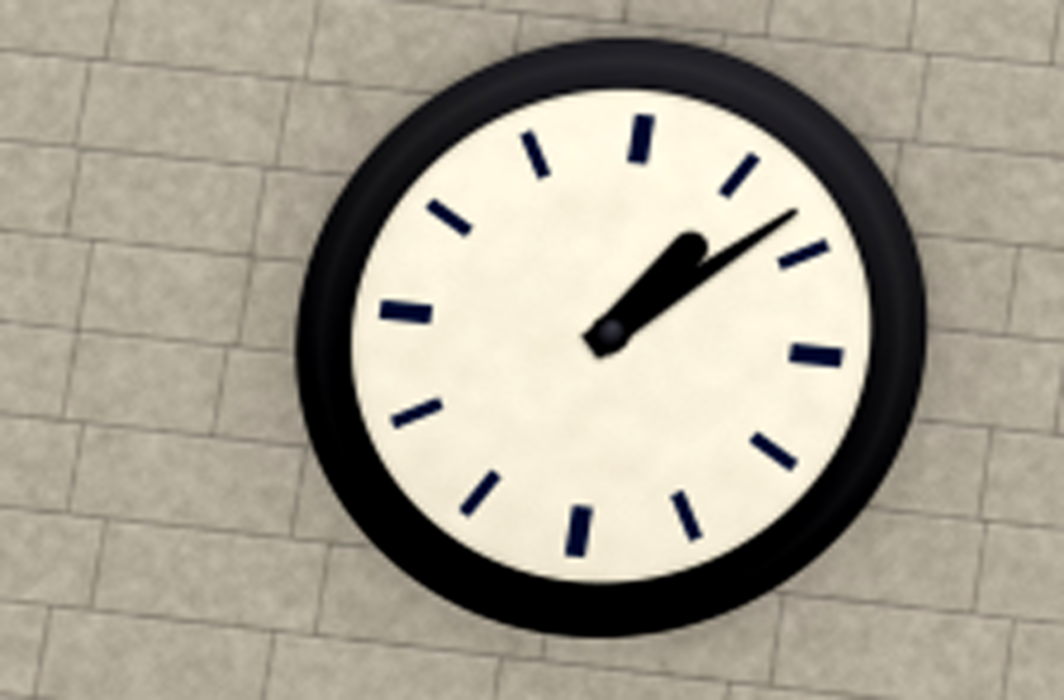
1:08
